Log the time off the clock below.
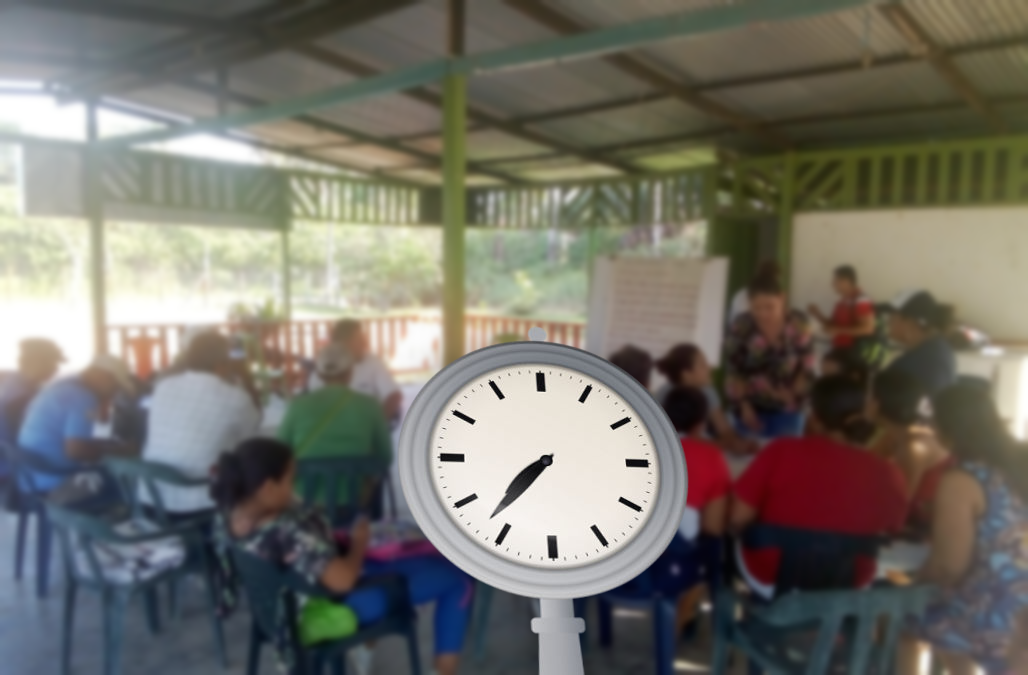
7:37
